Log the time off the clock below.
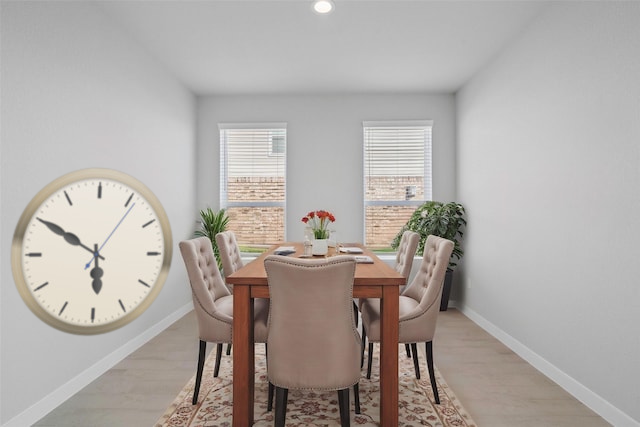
5:50:06
